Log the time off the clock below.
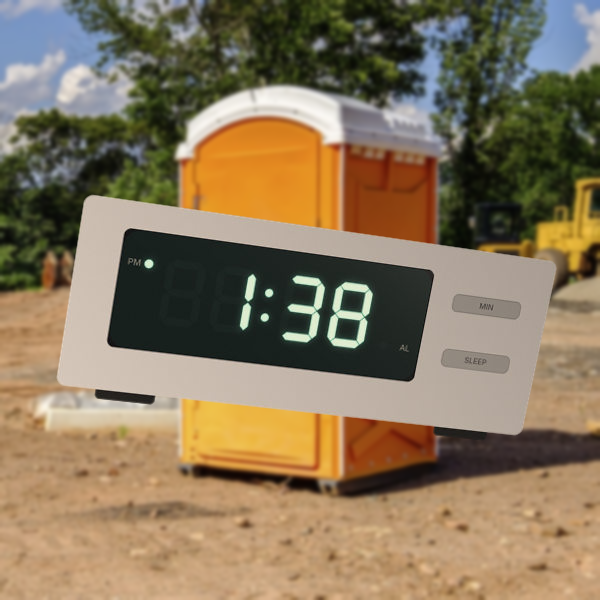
1:38
